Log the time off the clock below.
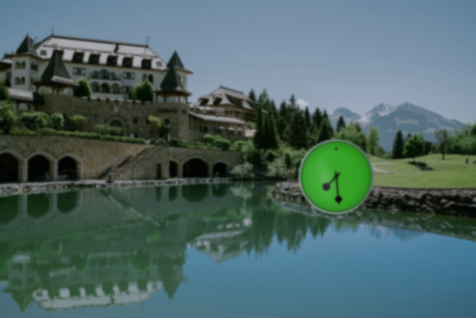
7:29
